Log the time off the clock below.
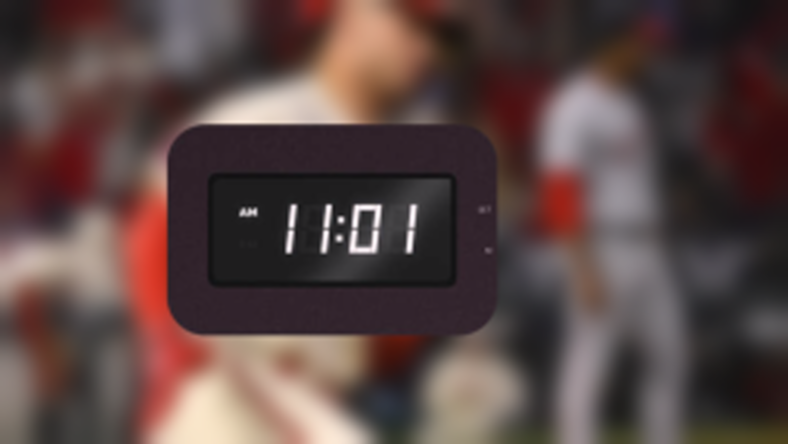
11:01
